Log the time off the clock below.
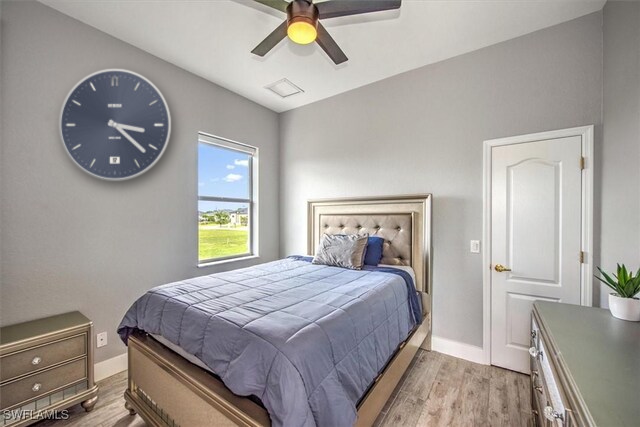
3:22
